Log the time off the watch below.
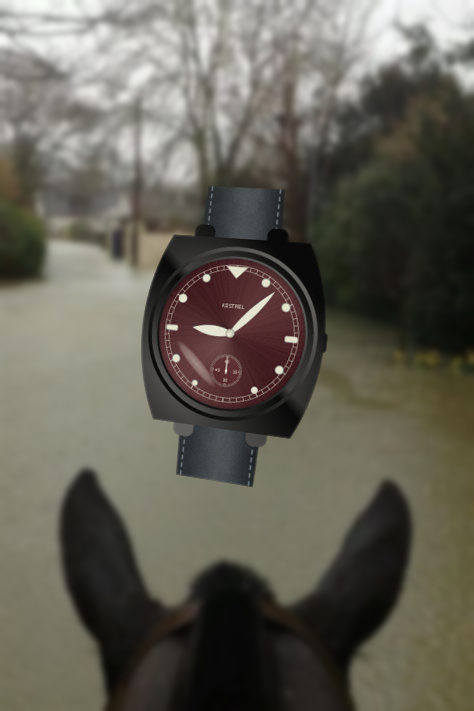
9:07
